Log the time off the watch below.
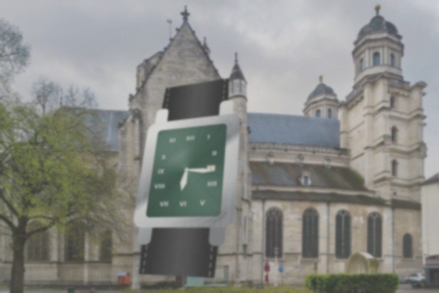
6:16
